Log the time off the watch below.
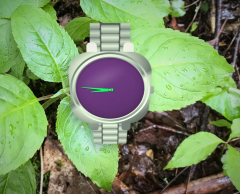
8:46
